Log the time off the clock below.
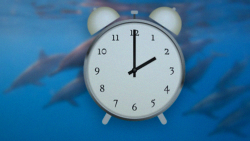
2:00
